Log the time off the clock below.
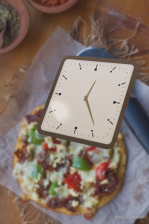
12:24
